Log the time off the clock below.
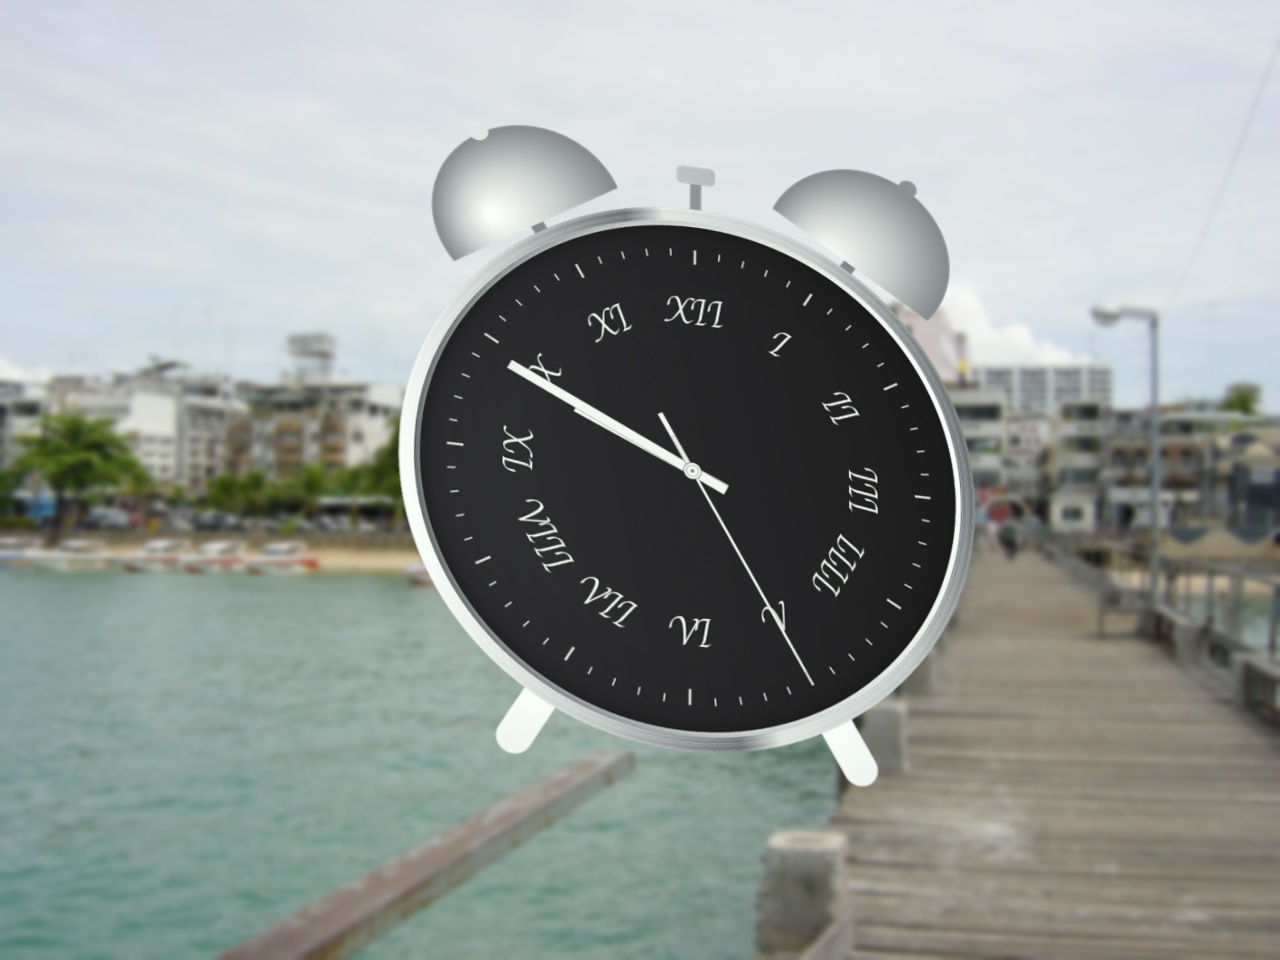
9:49:25
